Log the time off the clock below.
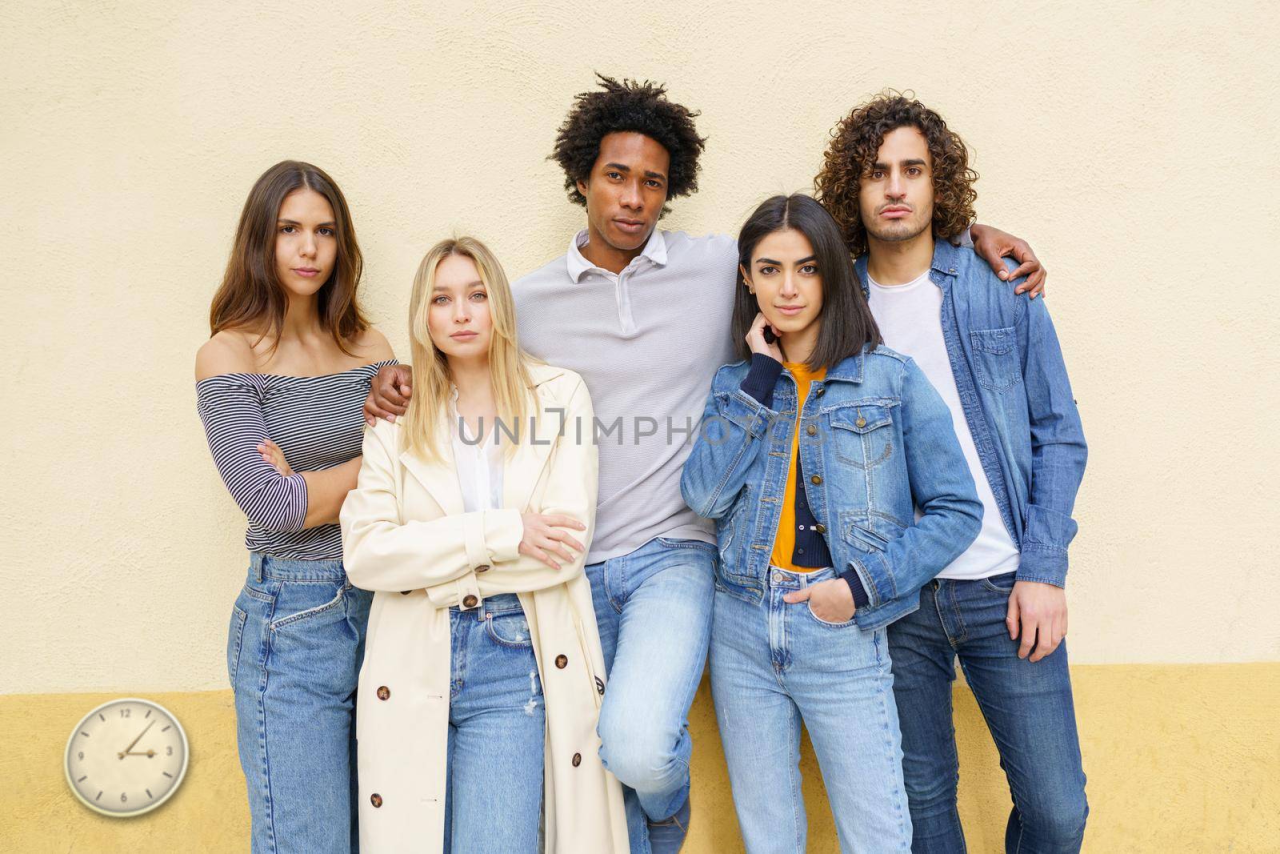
3:07
